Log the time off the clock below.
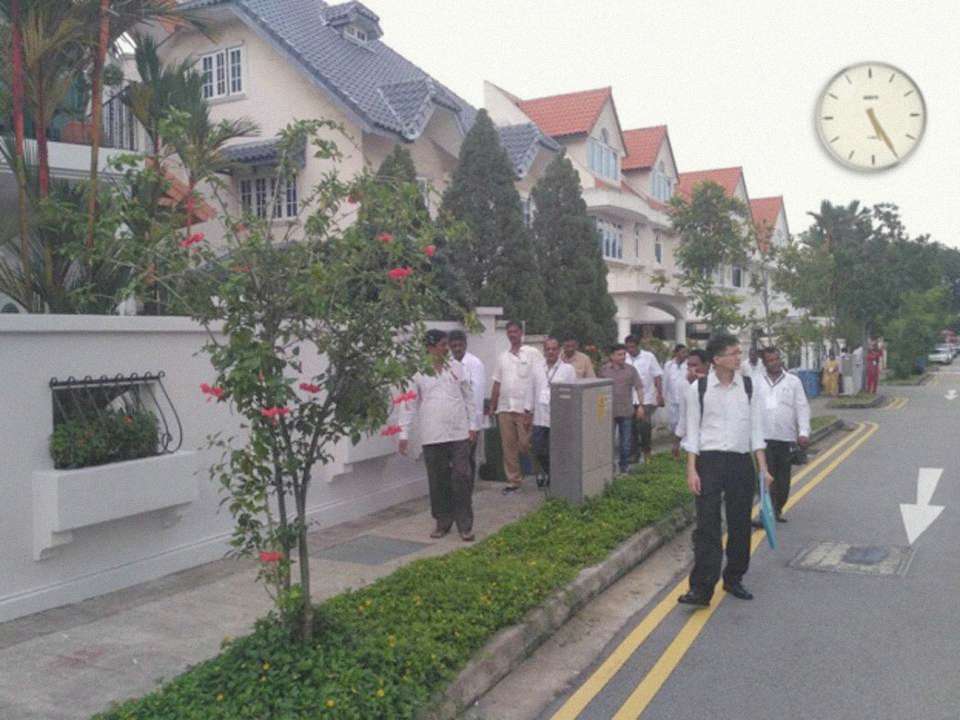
5:25
